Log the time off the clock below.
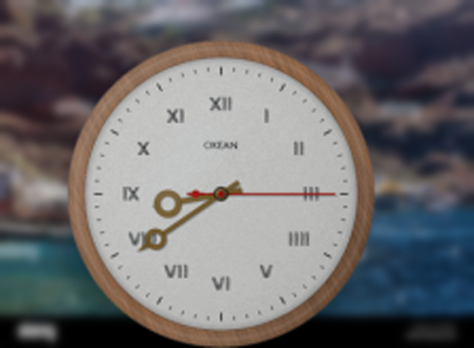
8:39:15
